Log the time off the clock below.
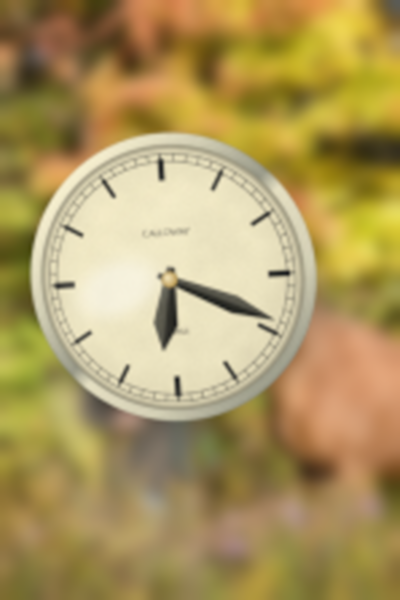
6:19
